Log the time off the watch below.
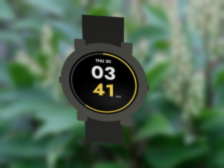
3:41
